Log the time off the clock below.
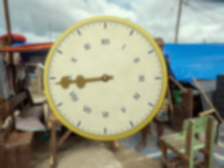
8:44
